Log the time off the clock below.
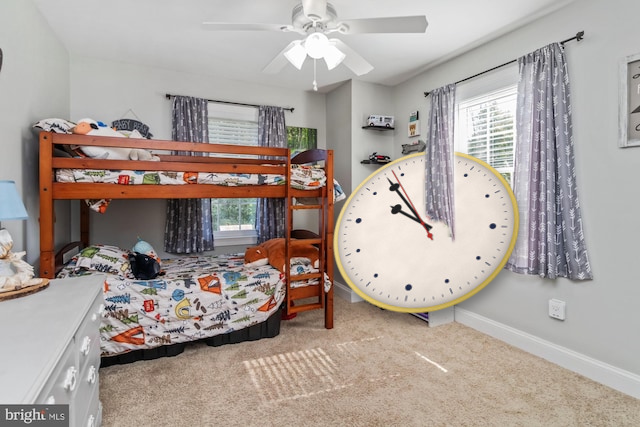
9:52:54
